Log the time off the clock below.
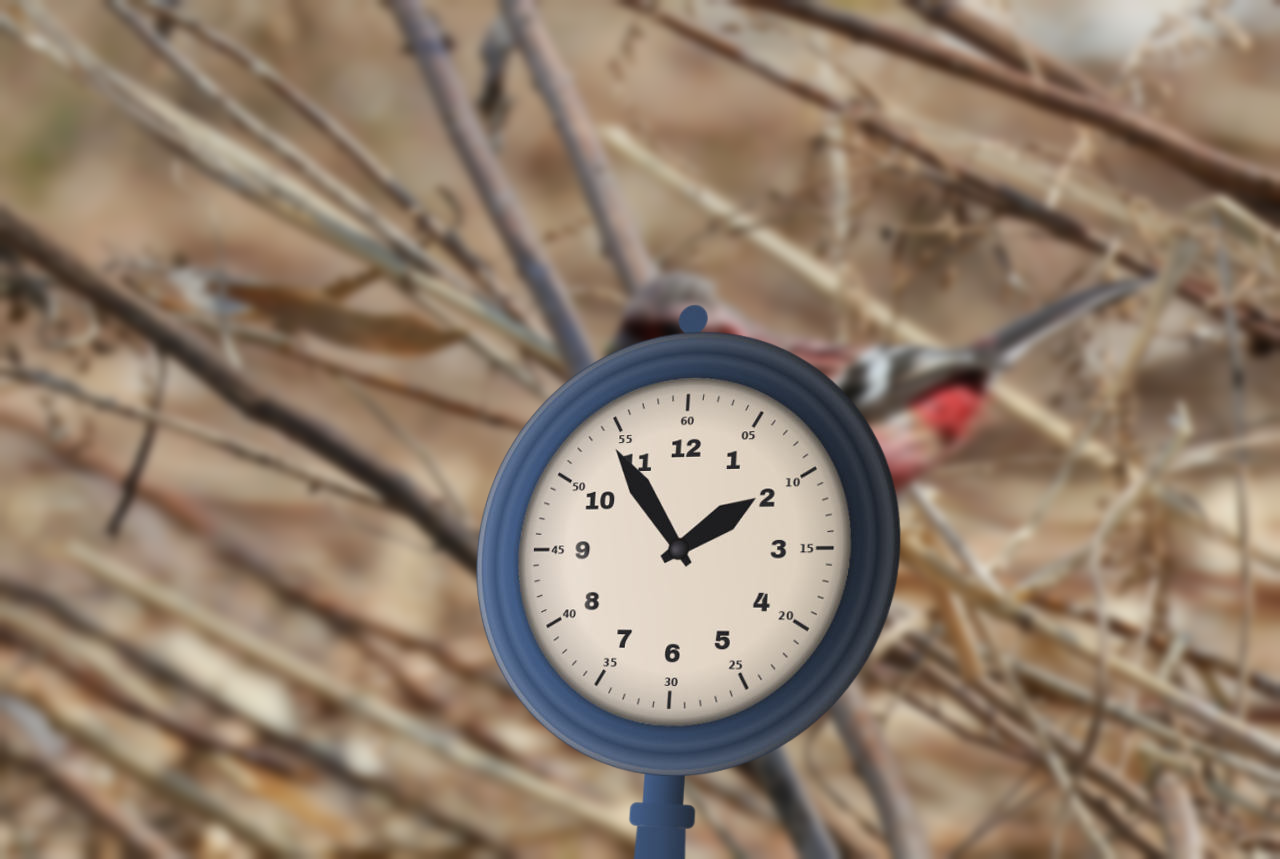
1:54
